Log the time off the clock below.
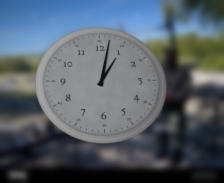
1:02
